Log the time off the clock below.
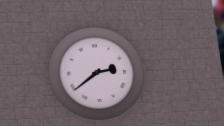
2:39
